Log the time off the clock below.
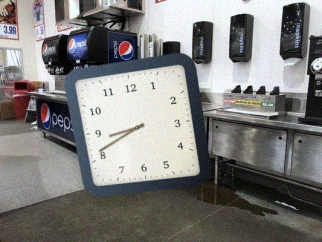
8:41
